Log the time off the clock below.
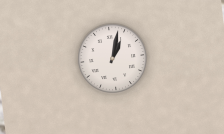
1:03
